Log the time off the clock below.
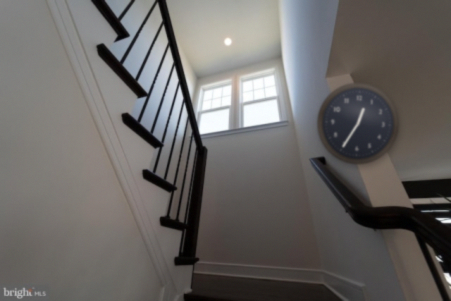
12:35
